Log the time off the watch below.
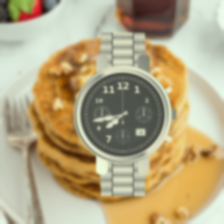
7:43
